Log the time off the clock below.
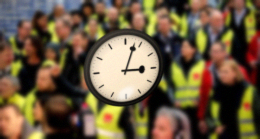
3:03
